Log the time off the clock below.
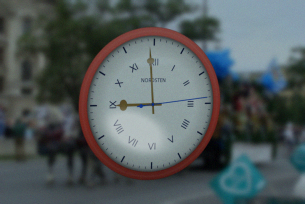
8:59:14
